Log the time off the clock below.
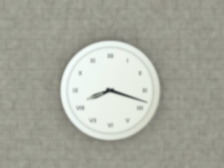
8:18
